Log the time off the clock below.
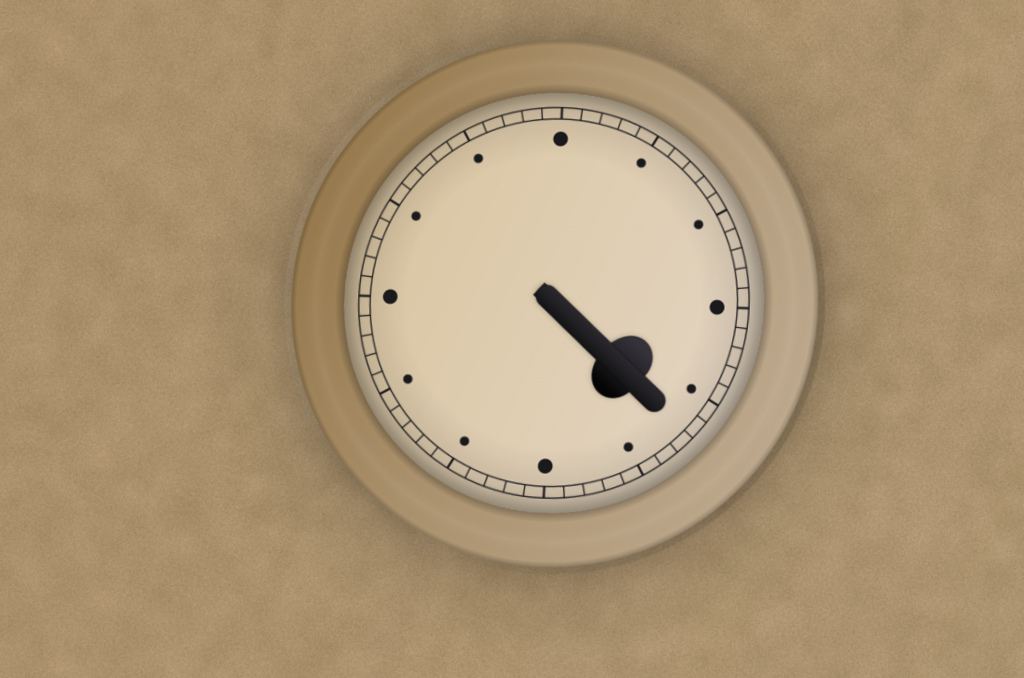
4:22
